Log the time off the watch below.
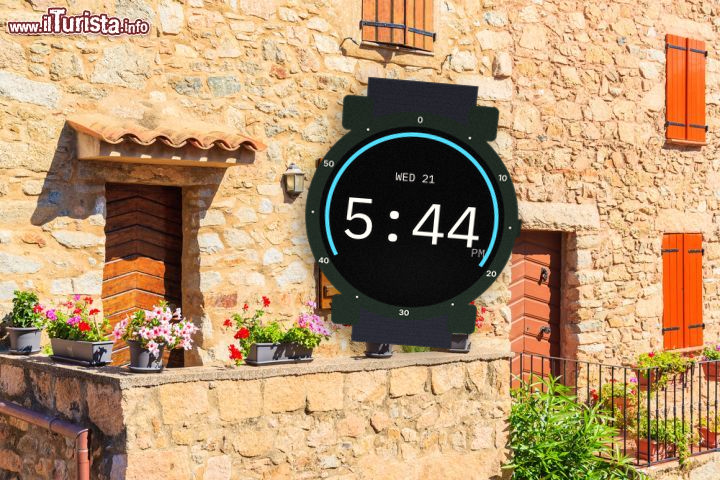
5:44
